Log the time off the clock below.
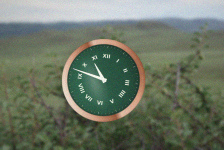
10:47
